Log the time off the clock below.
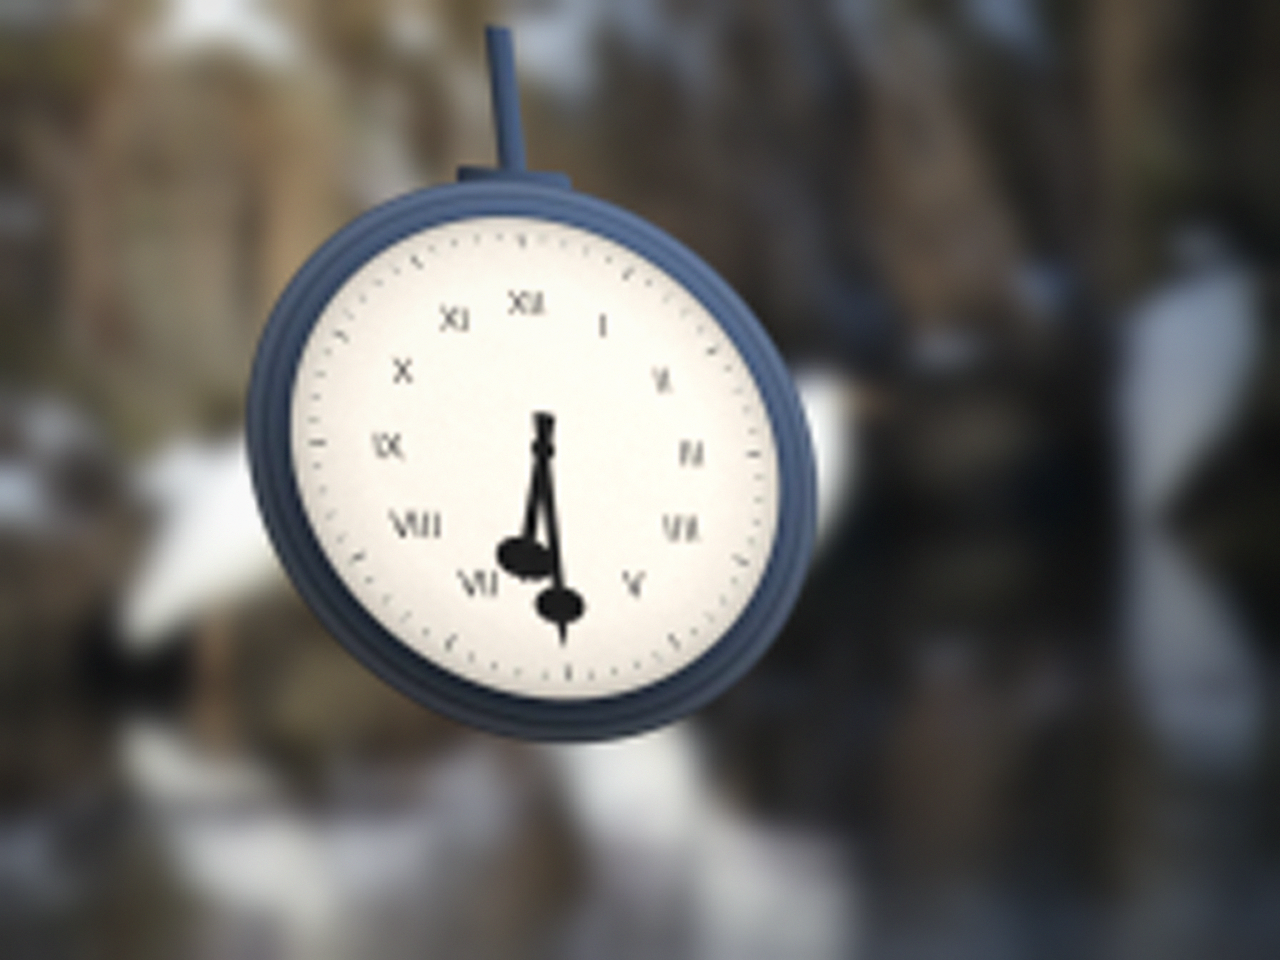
6:30
